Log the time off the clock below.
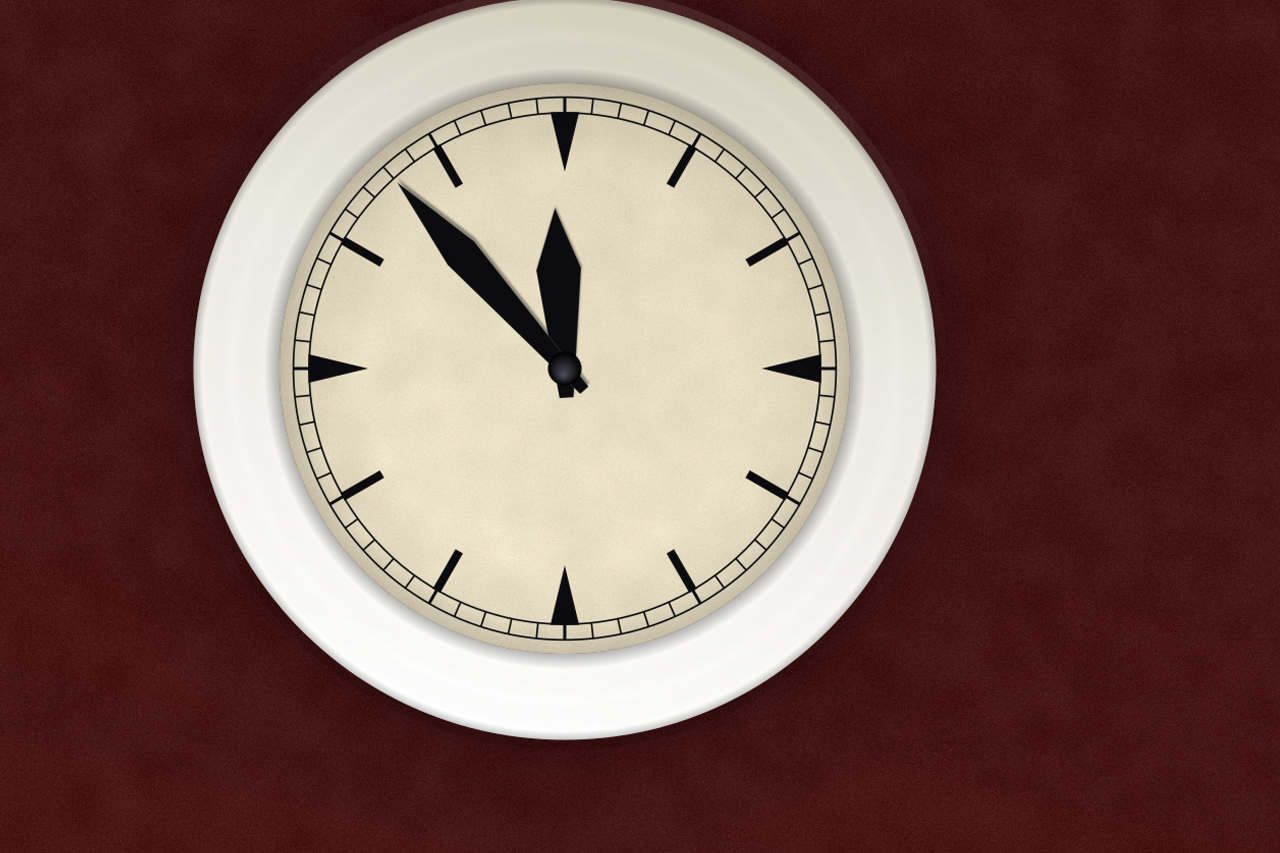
11:53
